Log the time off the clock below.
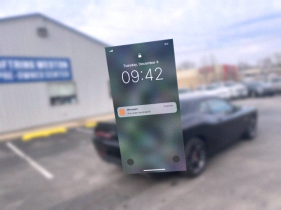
9:42
